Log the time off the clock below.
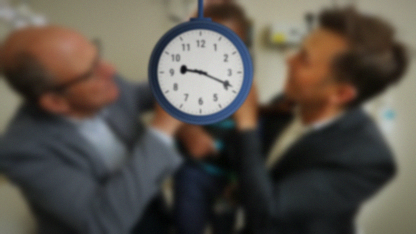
9:19
